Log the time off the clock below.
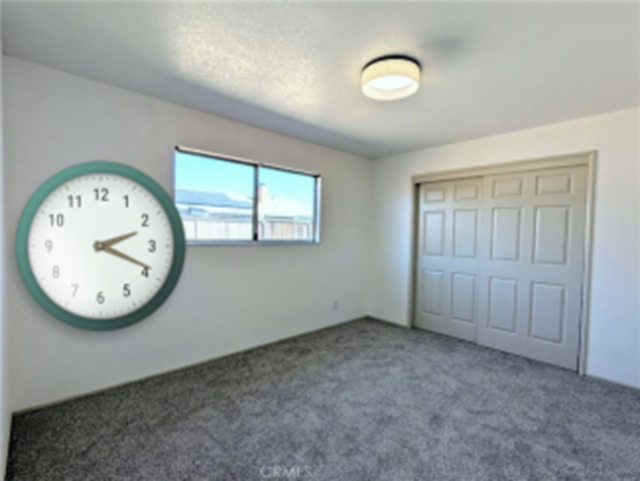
2:19
